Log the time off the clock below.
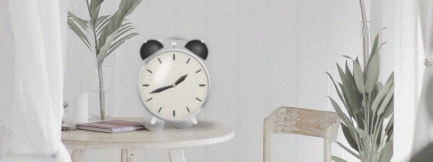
1:42
